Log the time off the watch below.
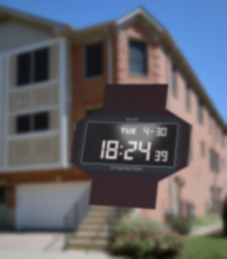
18:24
